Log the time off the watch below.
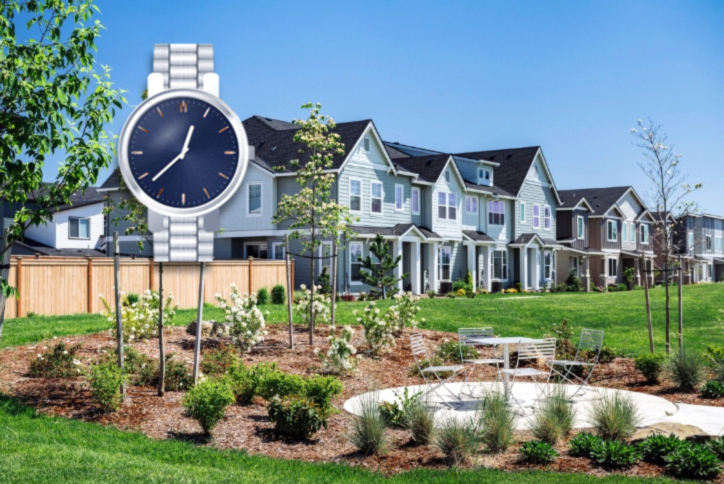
12:38
